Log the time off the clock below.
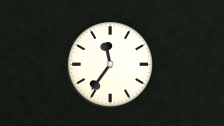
11:36
